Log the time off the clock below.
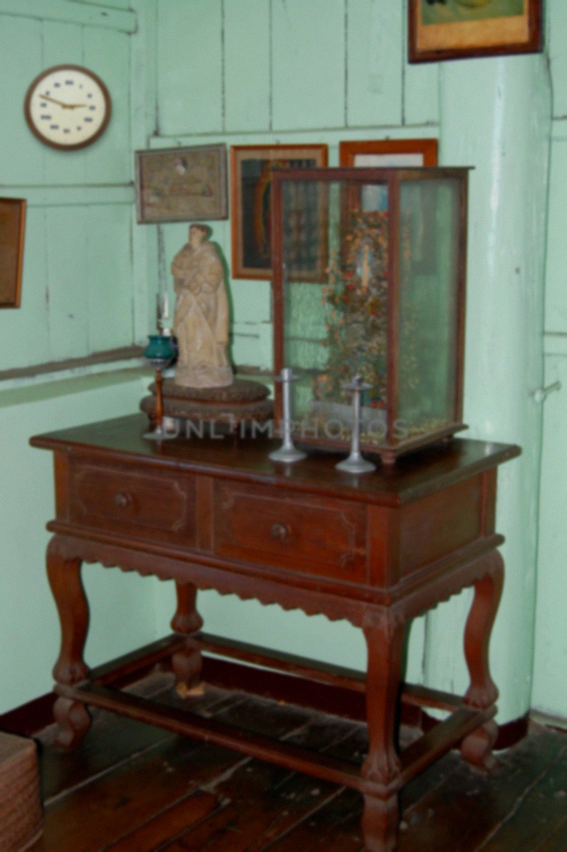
2:48
